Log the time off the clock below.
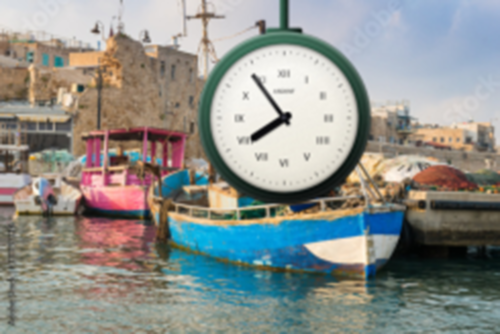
7:54
